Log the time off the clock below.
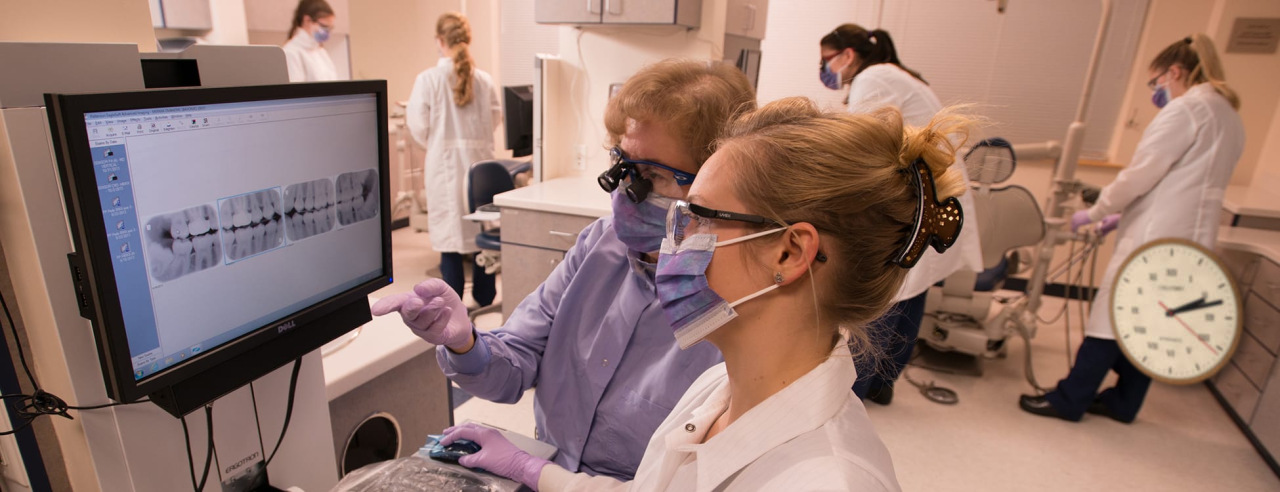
2:12:21
